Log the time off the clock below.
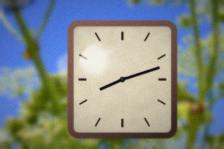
8:12
